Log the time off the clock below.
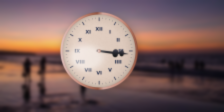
3:16
